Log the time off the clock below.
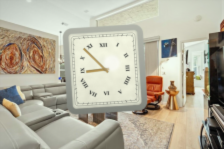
8:53
